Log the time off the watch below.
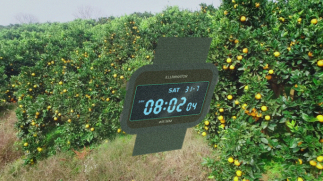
8:02:04
